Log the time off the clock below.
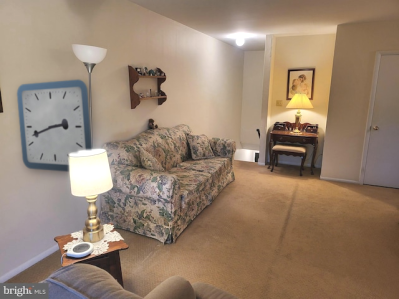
2:42
